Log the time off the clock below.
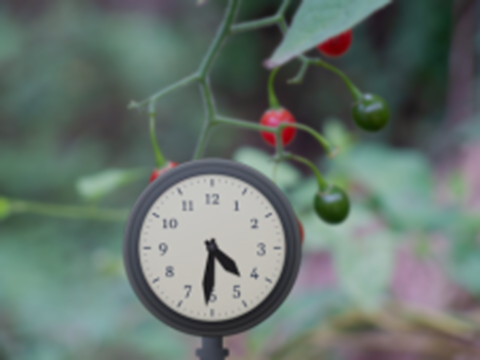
4:31
